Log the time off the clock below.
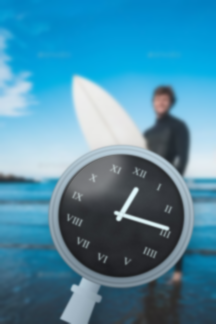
12:14
